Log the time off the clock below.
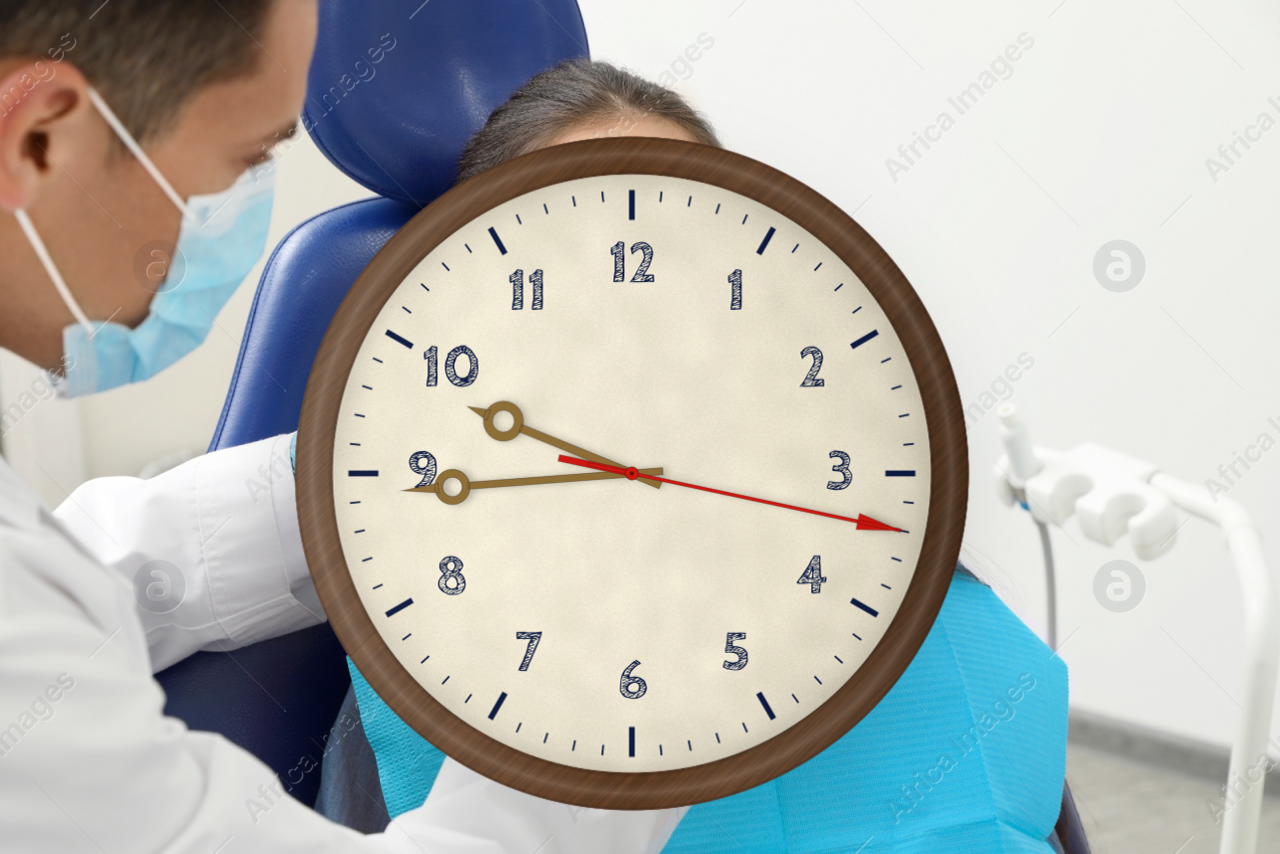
9:44:17
